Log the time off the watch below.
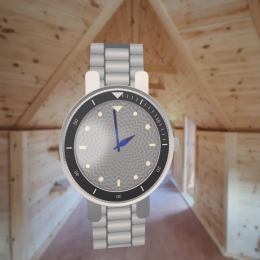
1:59
